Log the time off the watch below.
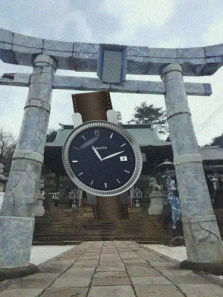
11:12
